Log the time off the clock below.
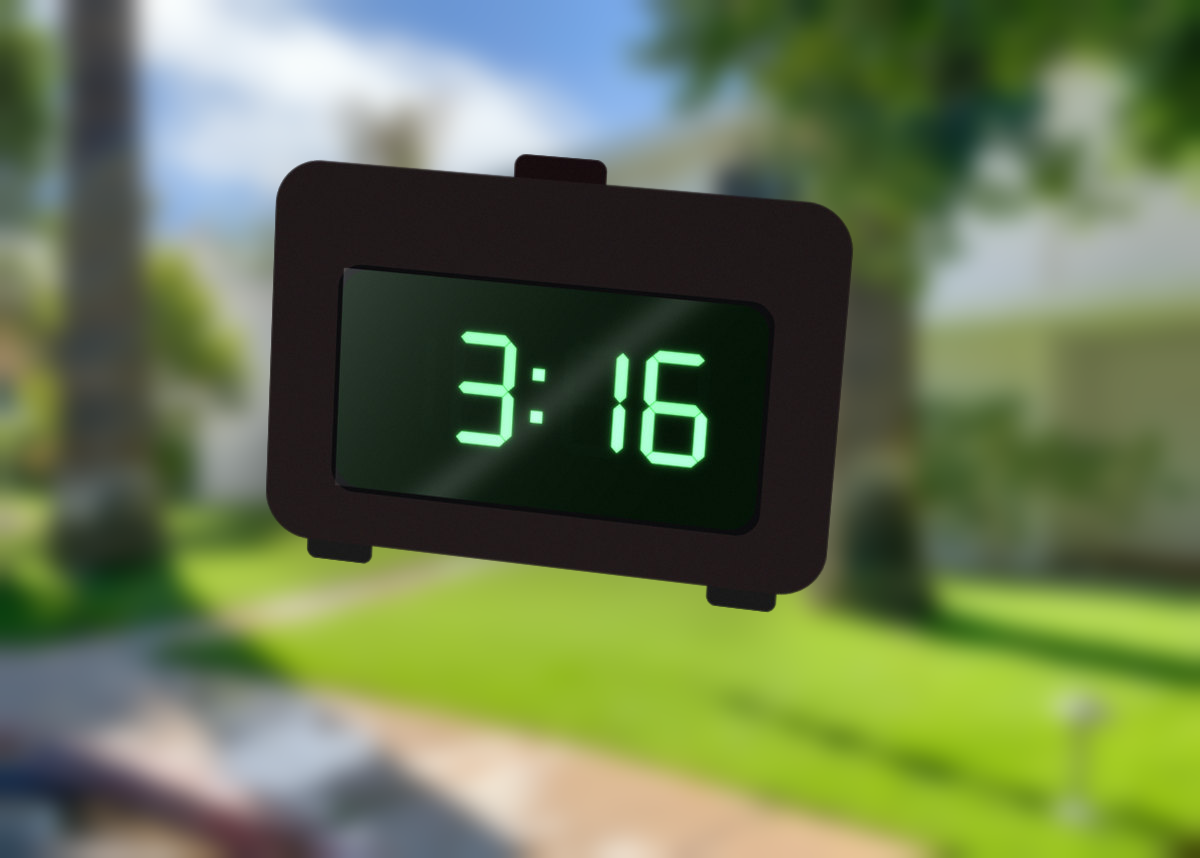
3:16
